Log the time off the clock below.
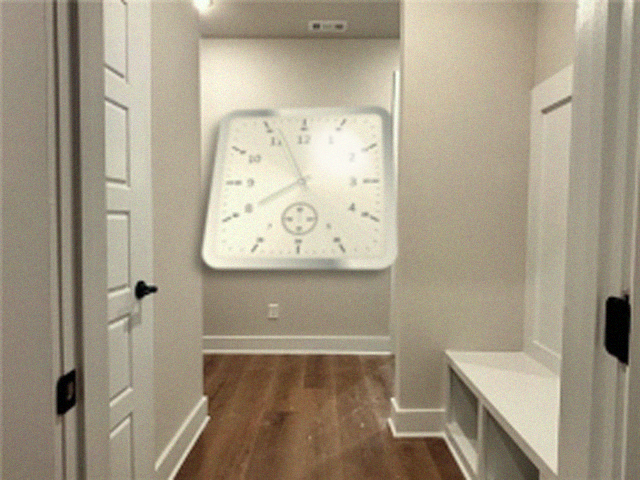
7:56
